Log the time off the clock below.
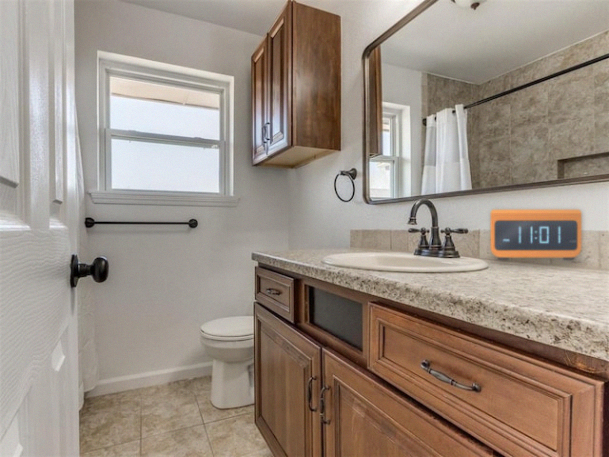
11:01
